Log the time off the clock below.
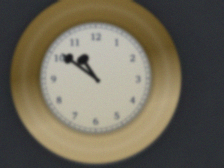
10:51
